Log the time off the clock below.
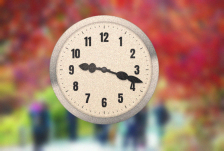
9:18
